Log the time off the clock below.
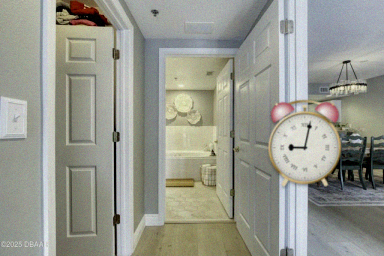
9:02
